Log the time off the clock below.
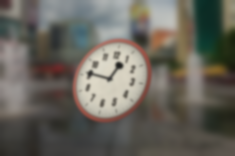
12:46
